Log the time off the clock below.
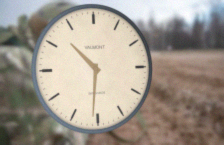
10:31
